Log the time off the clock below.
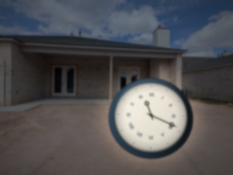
11:19
